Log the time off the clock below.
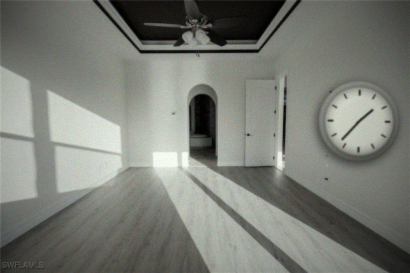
1:37
